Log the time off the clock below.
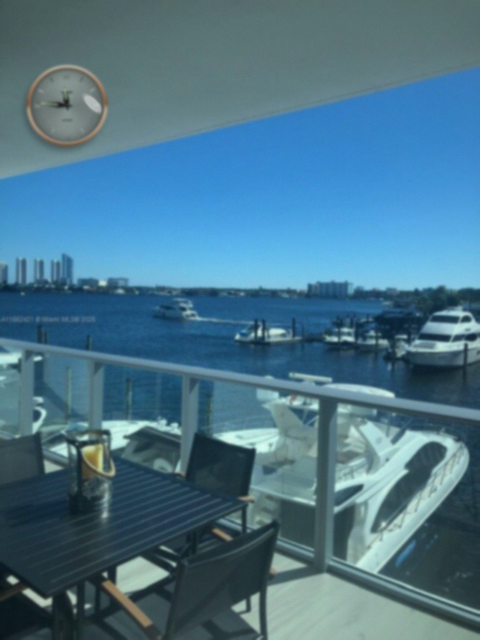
11:46
